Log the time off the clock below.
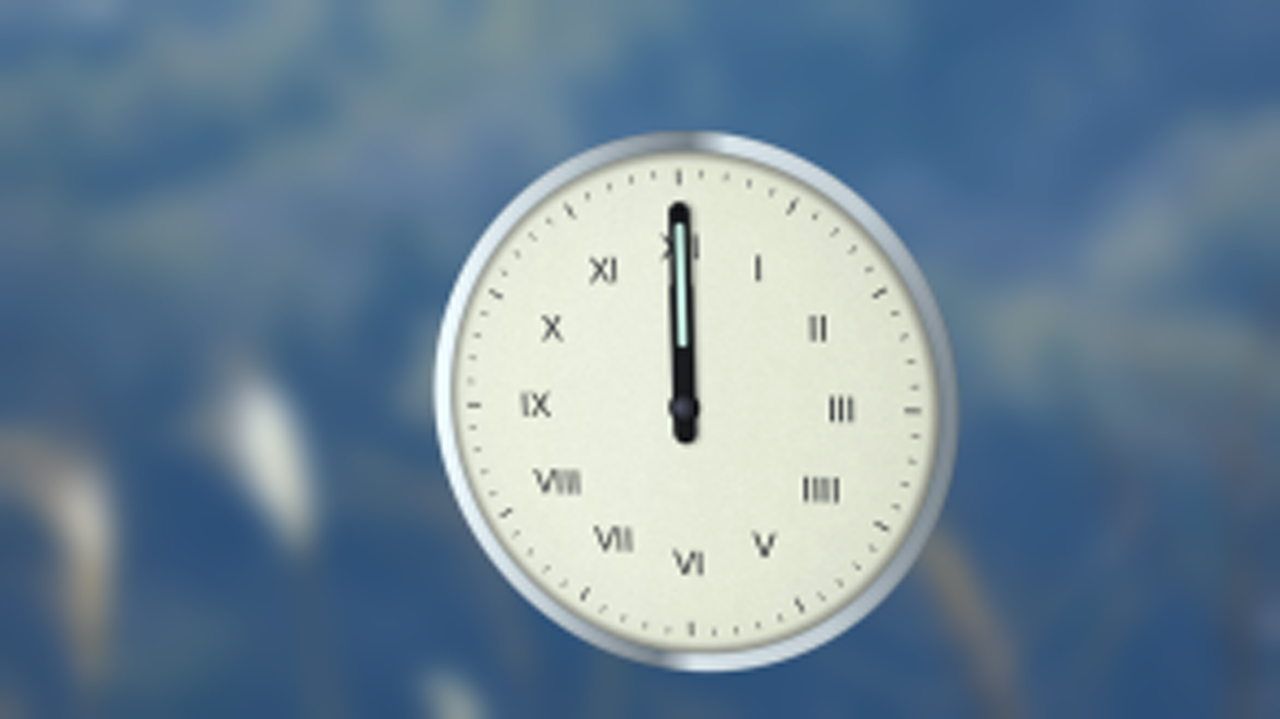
12:00
